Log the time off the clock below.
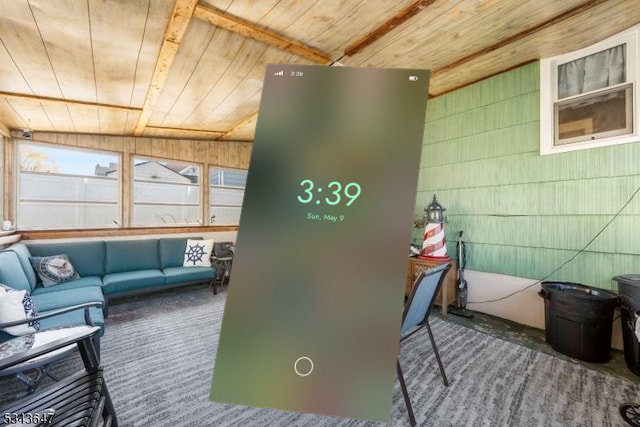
3:39
